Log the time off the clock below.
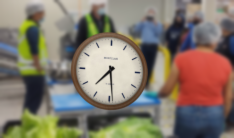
7:29
